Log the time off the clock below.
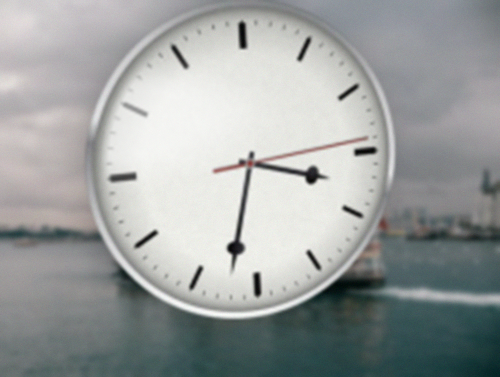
3:32:14
